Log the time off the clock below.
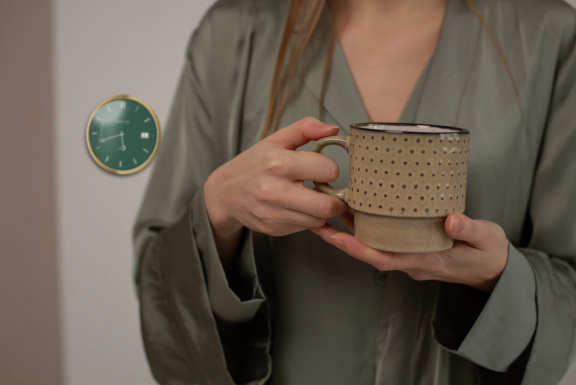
5:42
